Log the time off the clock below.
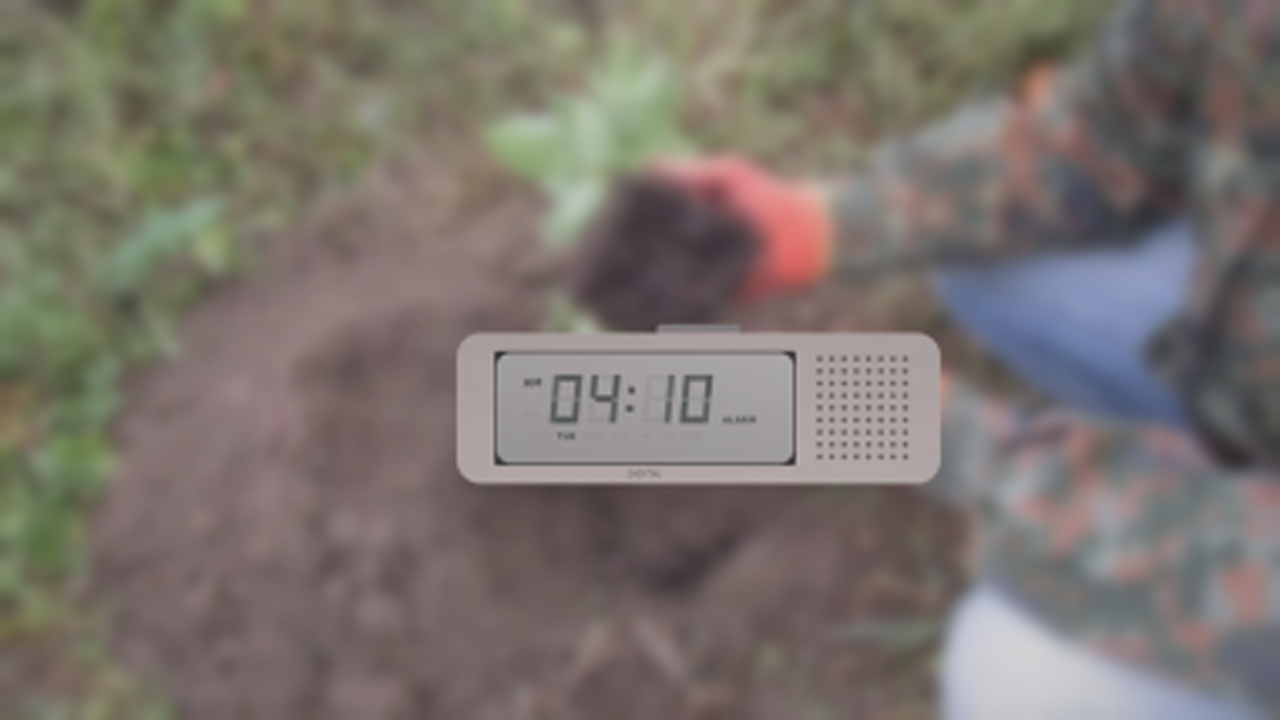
4:10
